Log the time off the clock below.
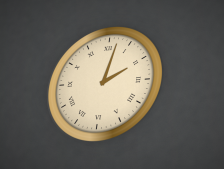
2:02
